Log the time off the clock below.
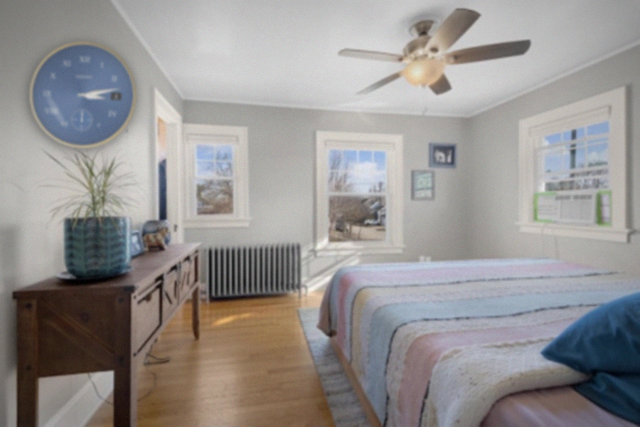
3:13
